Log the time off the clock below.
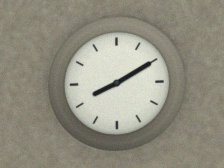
8:10
